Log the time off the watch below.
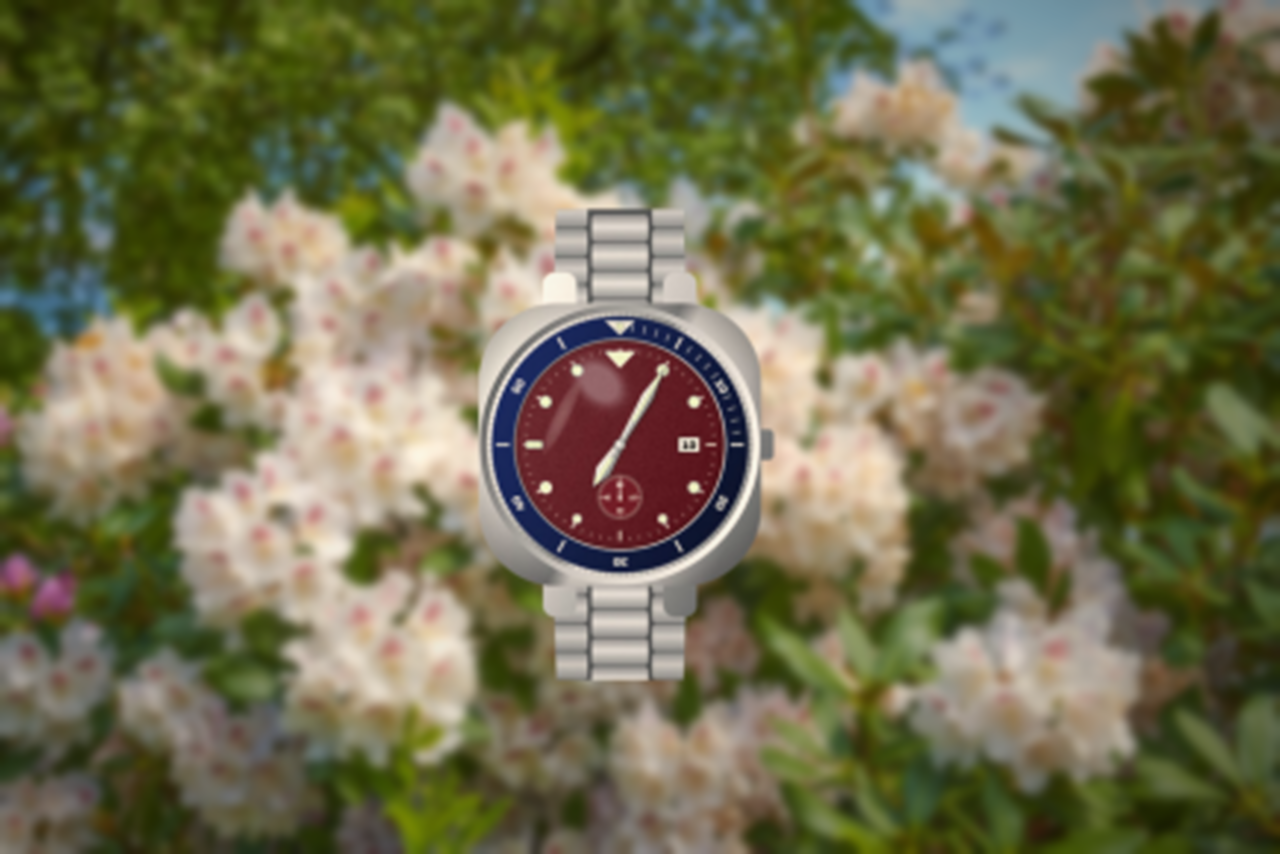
7:05
